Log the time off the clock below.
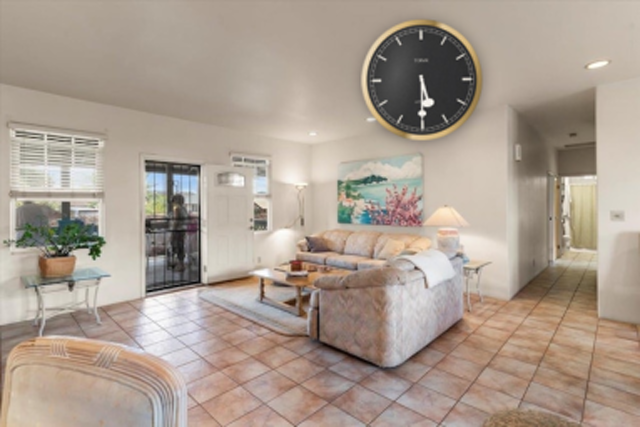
5:30
